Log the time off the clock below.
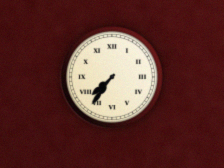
7:36
